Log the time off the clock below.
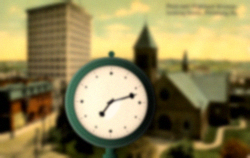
7:12
